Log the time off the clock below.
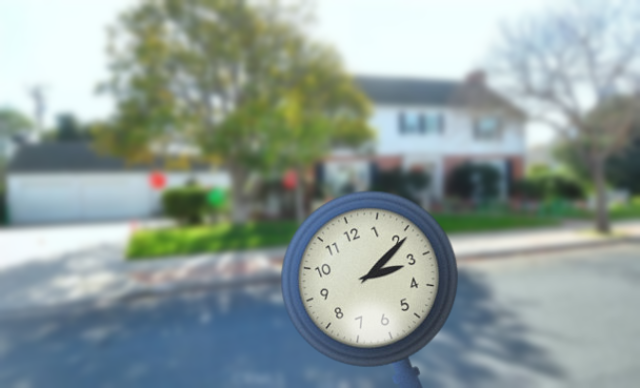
3:11
